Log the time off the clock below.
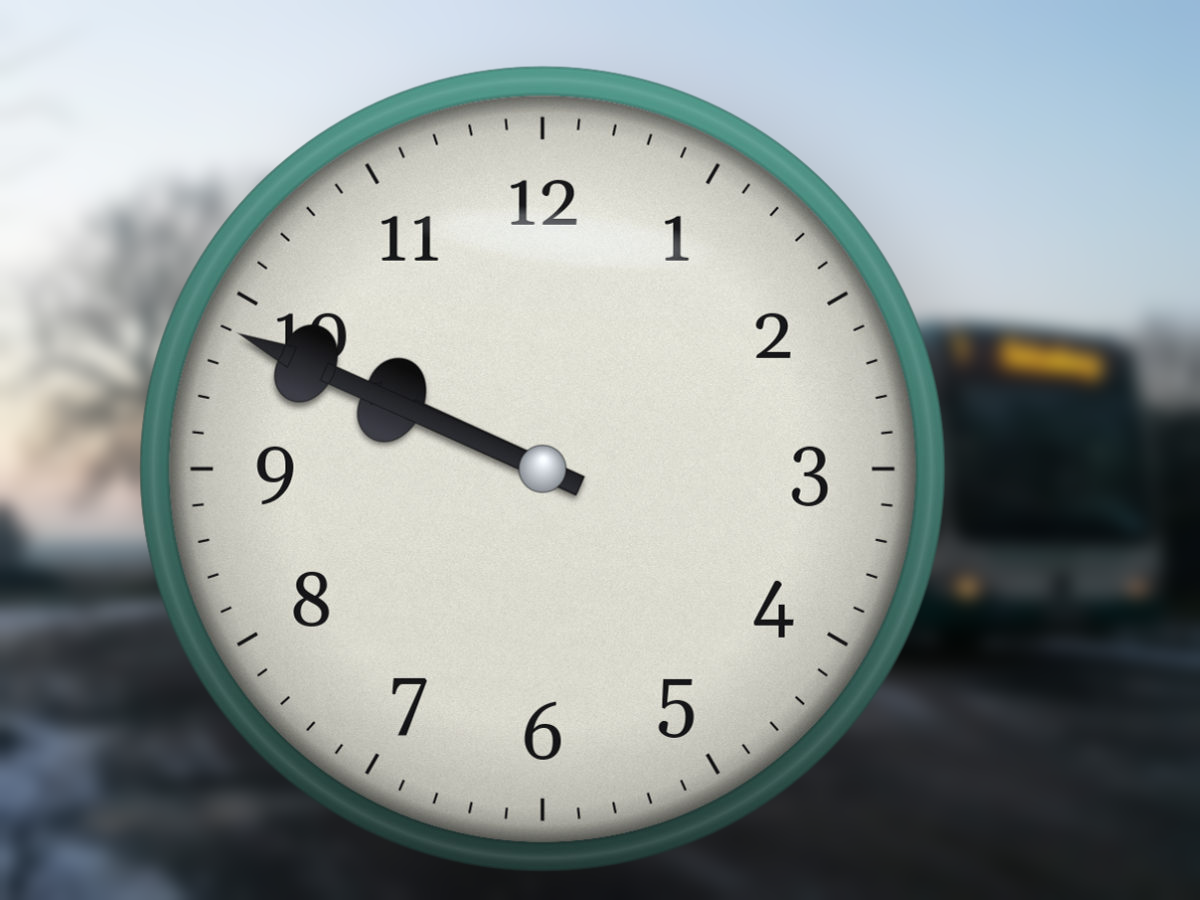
9:49
